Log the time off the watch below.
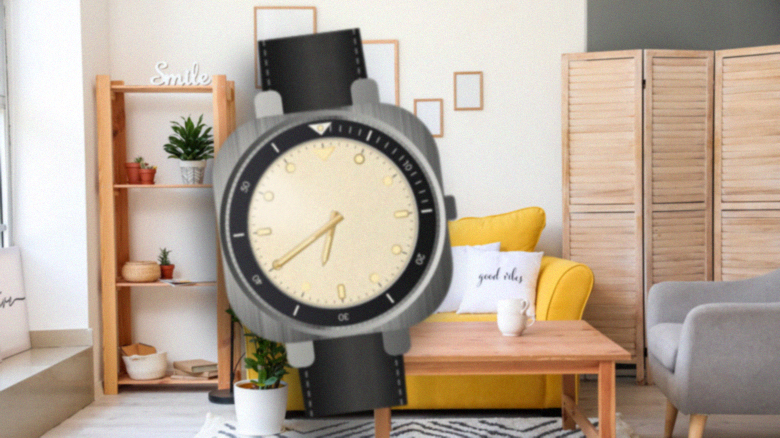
6:40
